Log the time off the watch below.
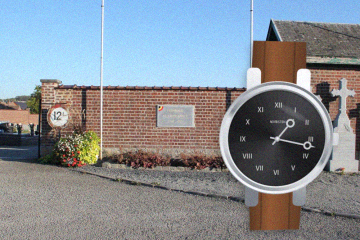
1:17
